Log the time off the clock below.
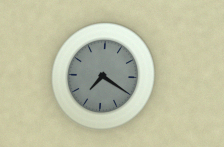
7:20
